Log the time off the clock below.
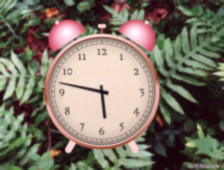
5:47
